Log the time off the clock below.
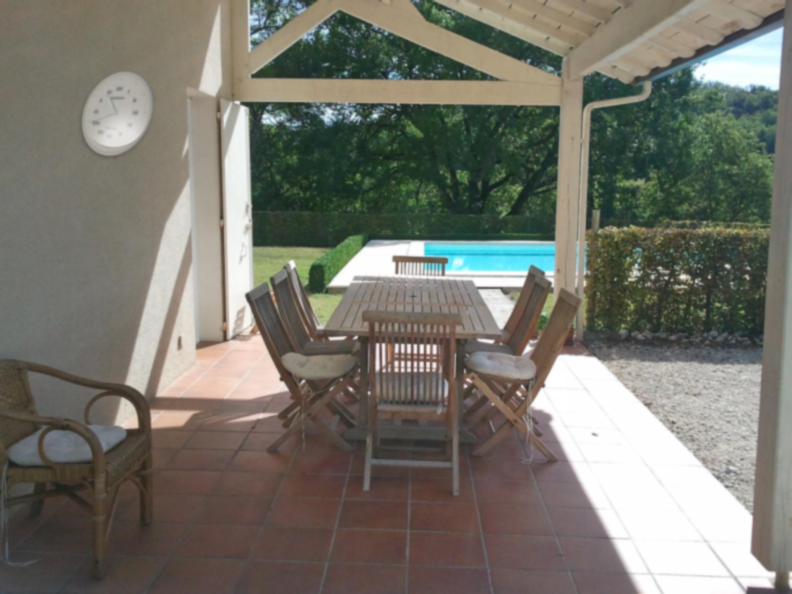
10:42
